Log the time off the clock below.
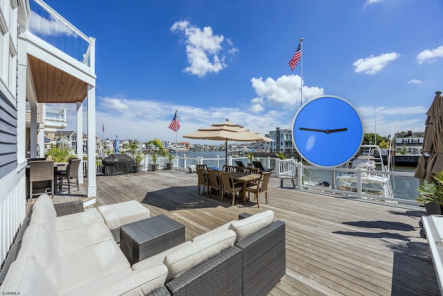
2:46
